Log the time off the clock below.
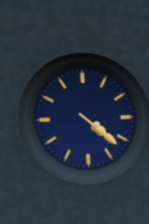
4:22
